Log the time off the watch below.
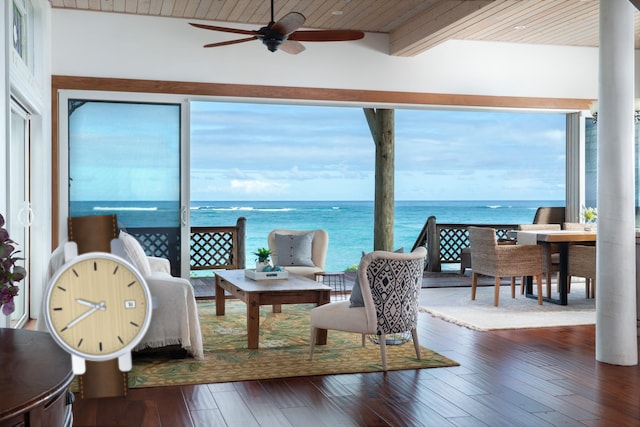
9:40
